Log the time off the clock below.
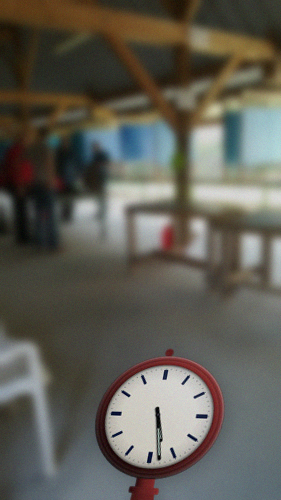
5:28
